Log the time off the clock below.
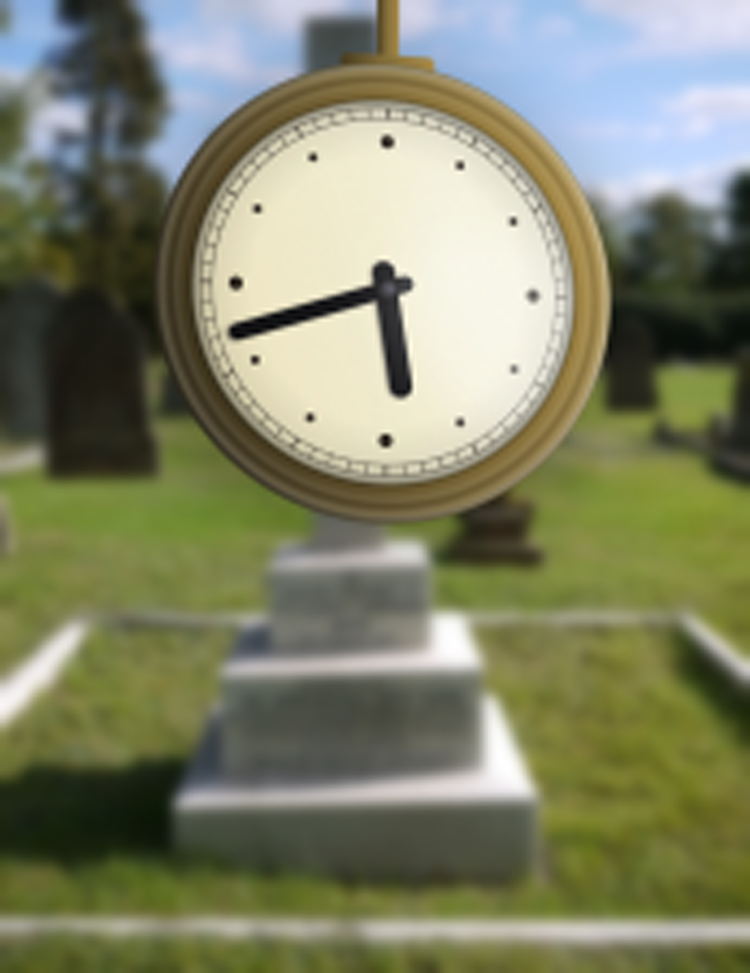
5:42
